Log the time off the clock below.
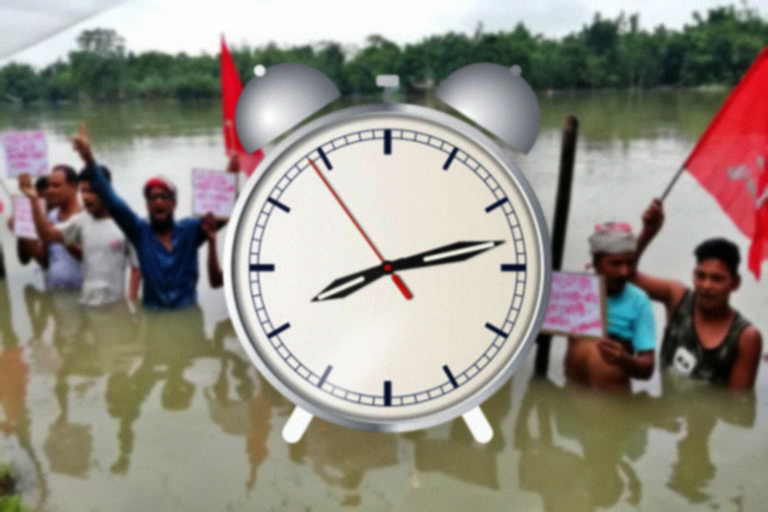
8:12:54
